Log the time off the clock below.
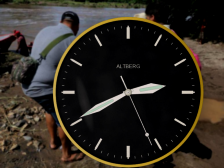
2:40:26
